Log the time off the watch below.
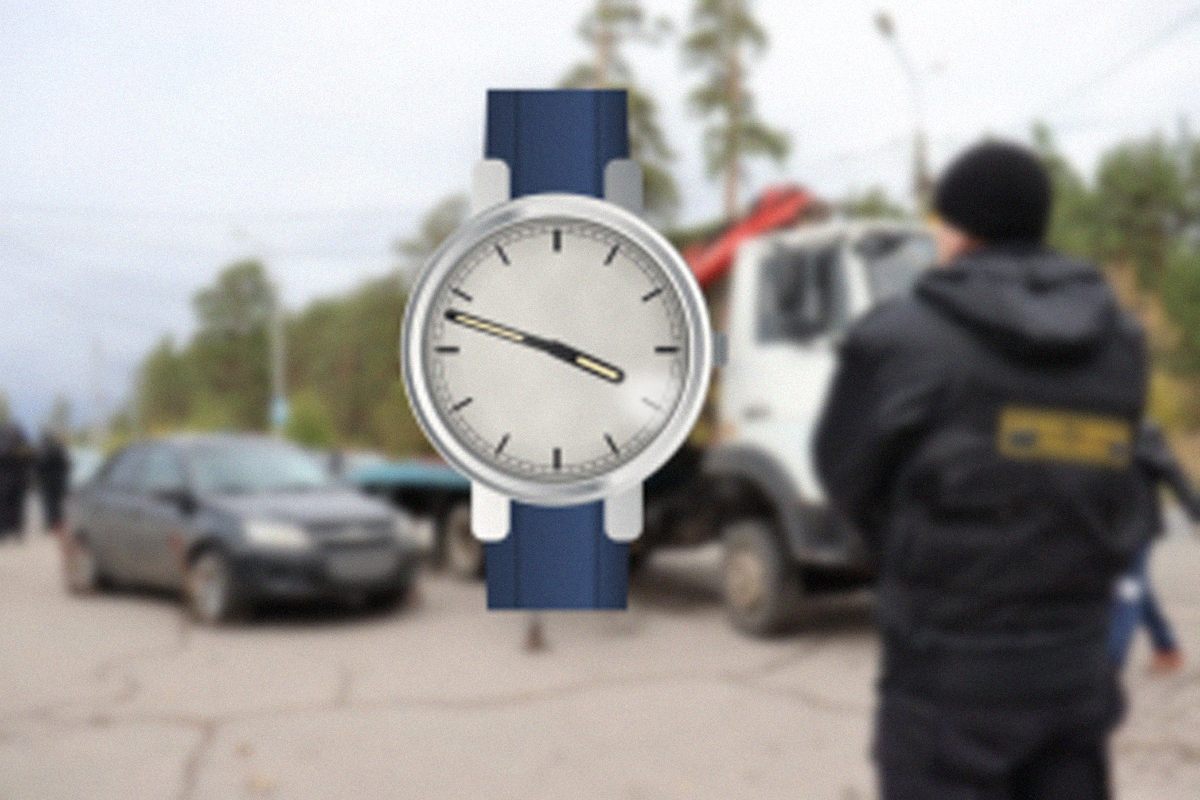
3:48
